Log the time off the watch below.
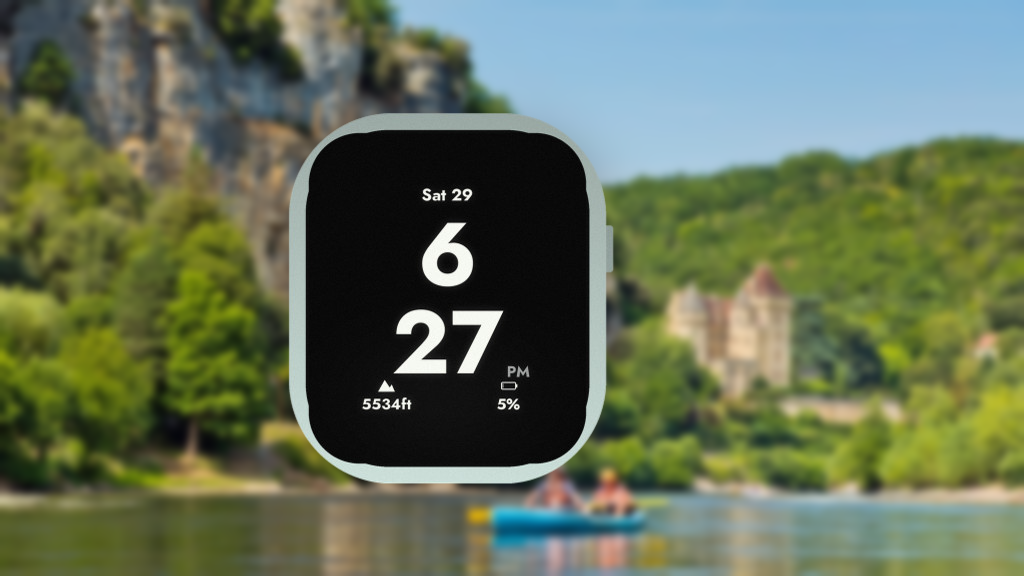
6:27
